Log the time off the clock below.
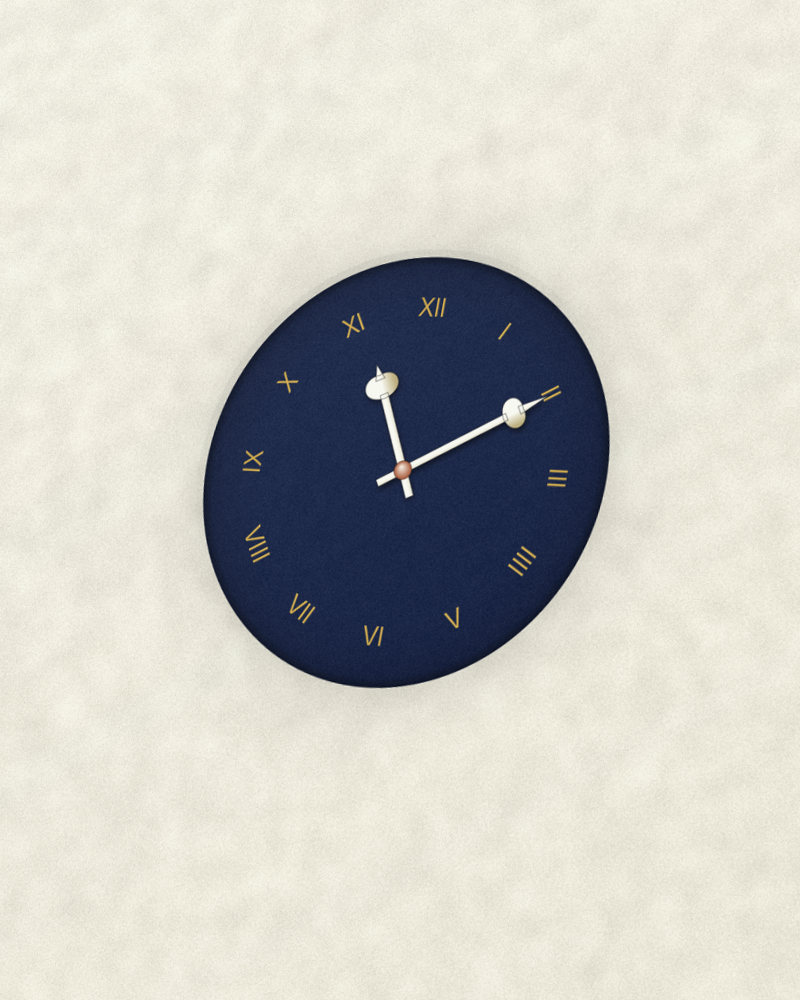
11:10
